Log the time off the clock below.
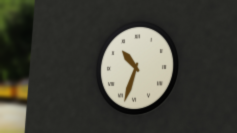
10:33
